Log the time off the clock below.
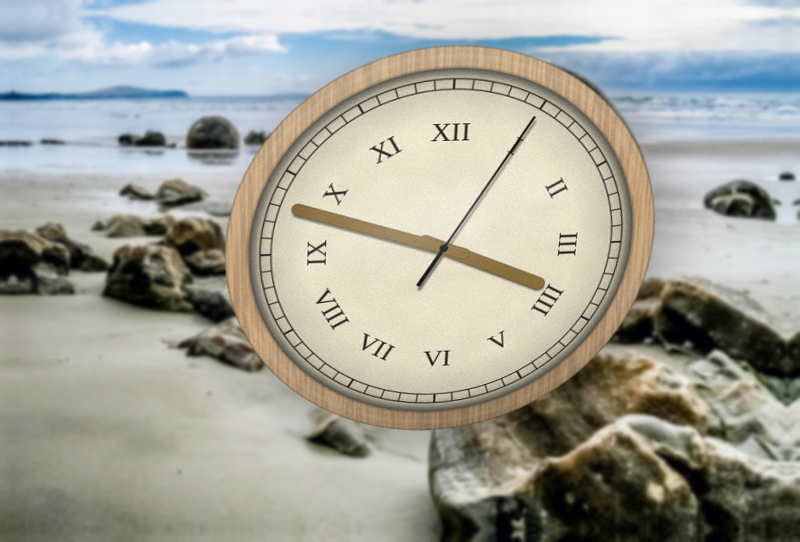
3:48:05
